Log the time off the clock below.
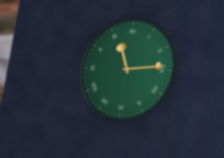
11:14
